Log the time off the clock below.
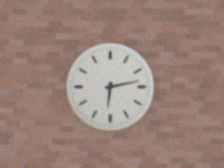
6:13
